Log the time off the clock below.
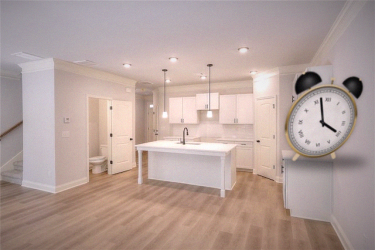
3:57
